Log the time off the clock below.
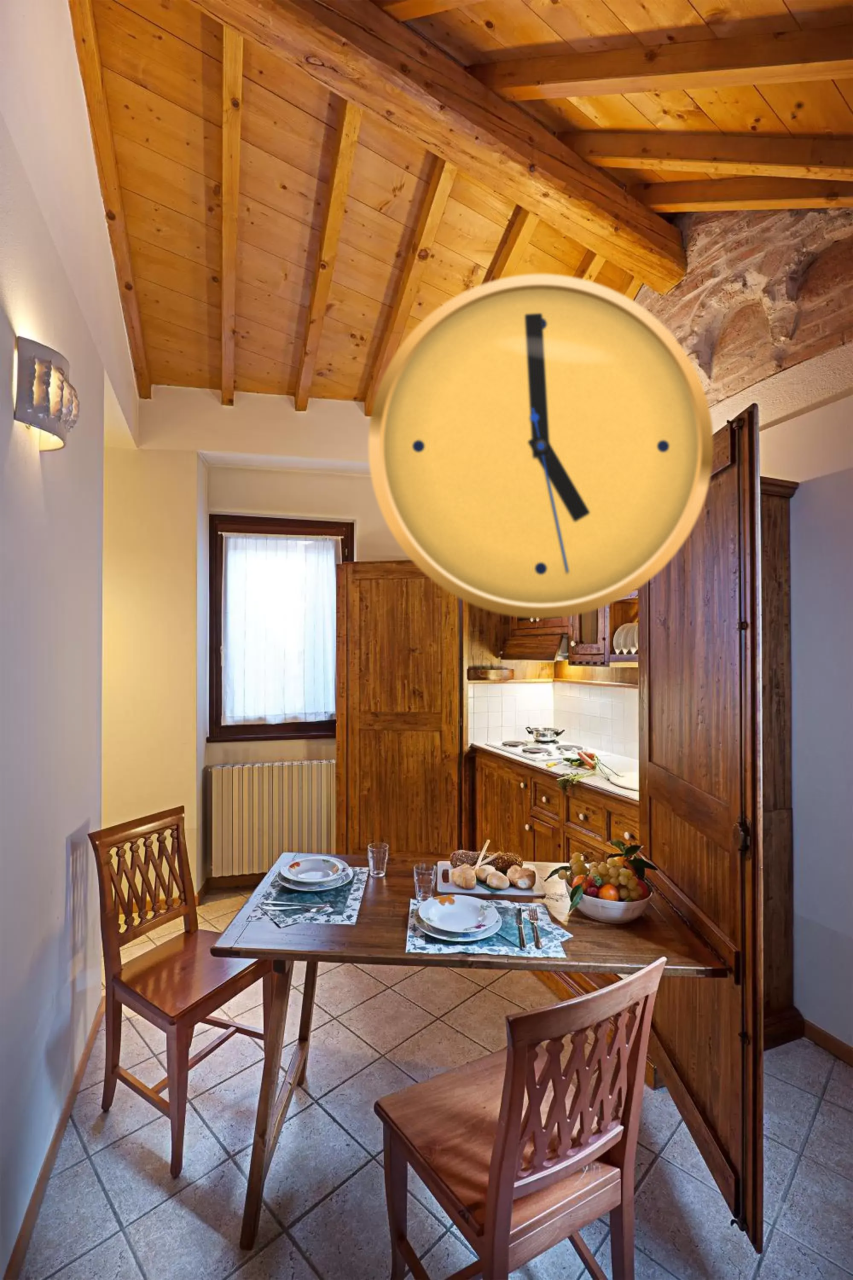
4:59:28
